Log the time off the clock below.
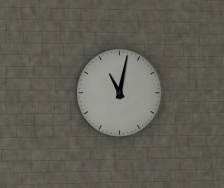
11:02
